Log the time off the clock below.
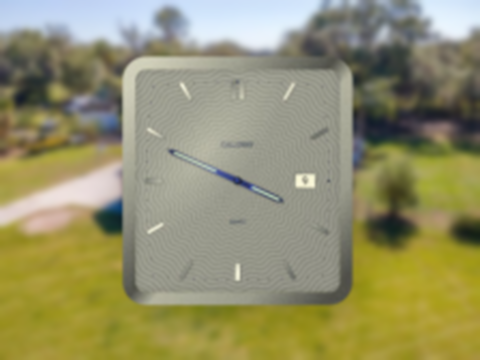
3:49
